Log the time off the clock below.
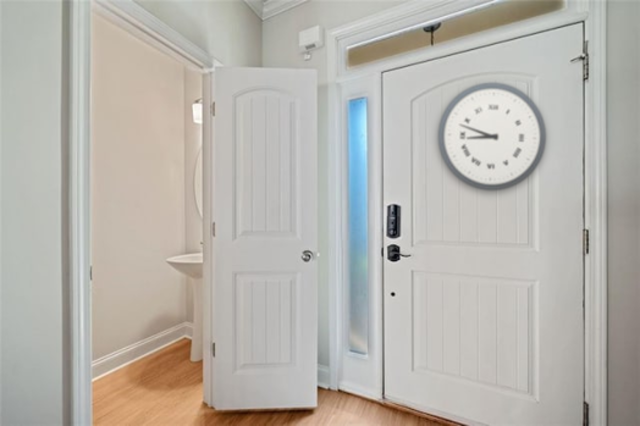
8:48
